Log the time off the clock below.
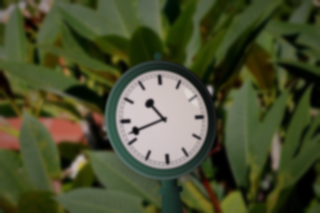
10:42
